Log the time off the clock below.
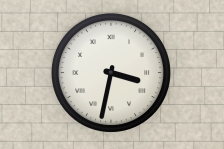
3:32
